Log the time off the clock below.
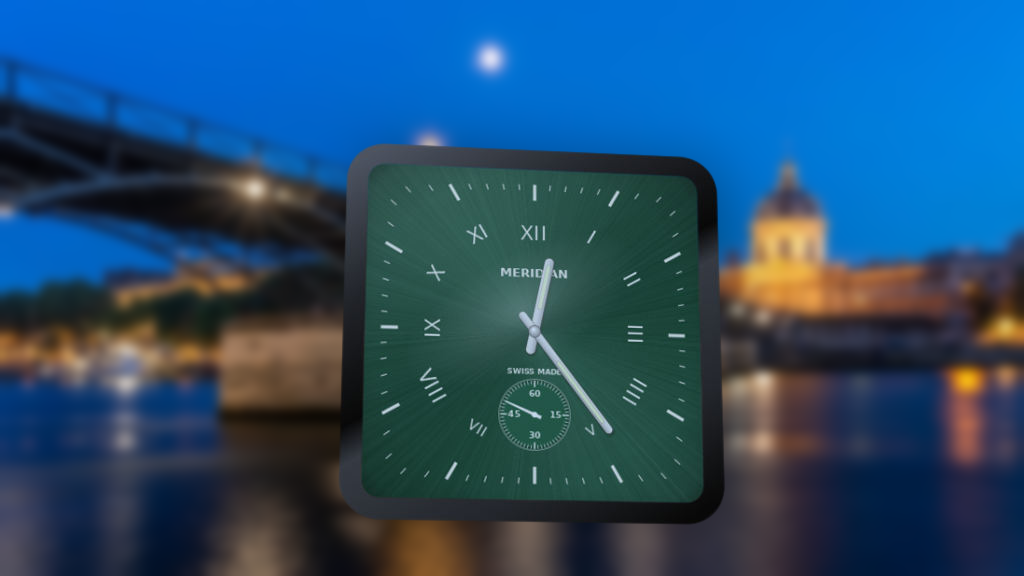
12:23:49
